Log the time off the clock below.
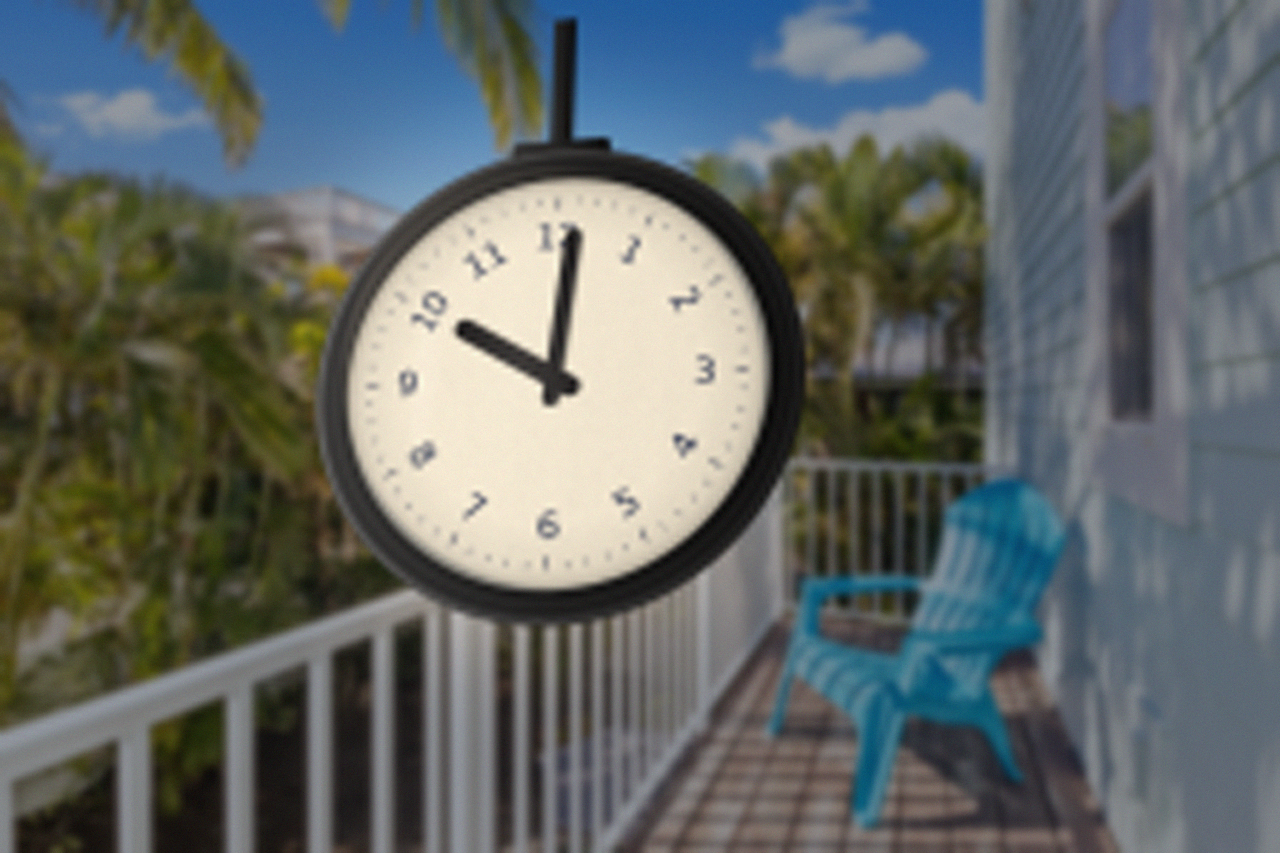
10:01
